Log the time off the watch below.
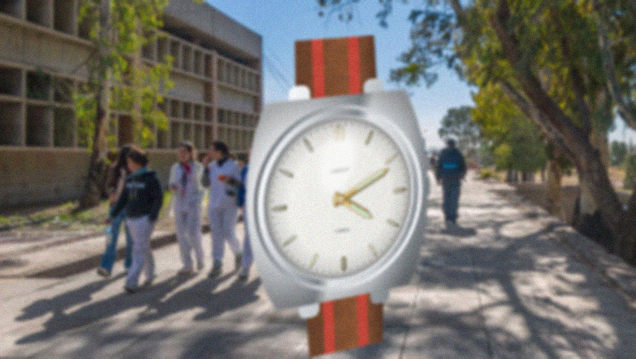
4:11
